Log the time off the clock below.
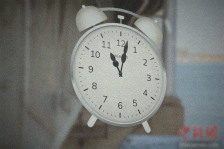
11:02
